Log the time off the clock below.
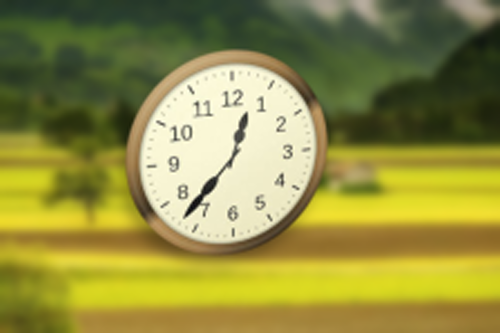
12:37
